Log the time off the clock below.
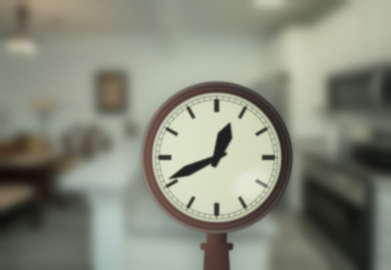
12:41
